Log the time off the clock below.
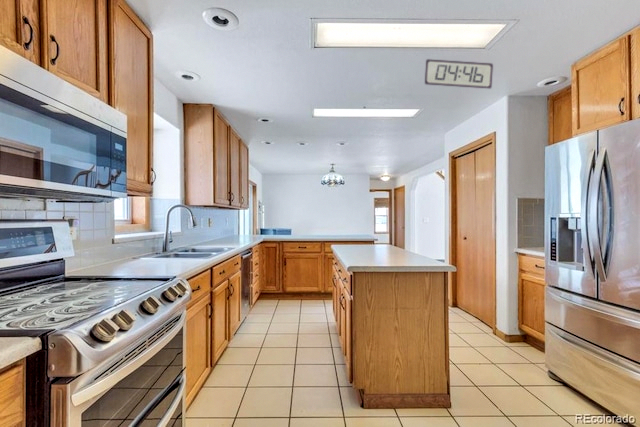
4:46
